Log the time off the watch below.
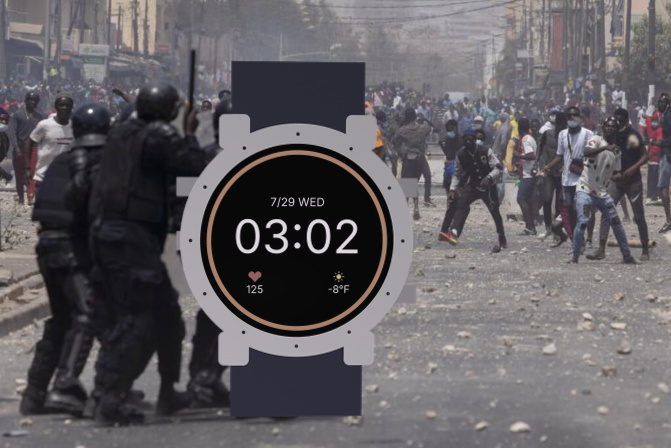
3:02
